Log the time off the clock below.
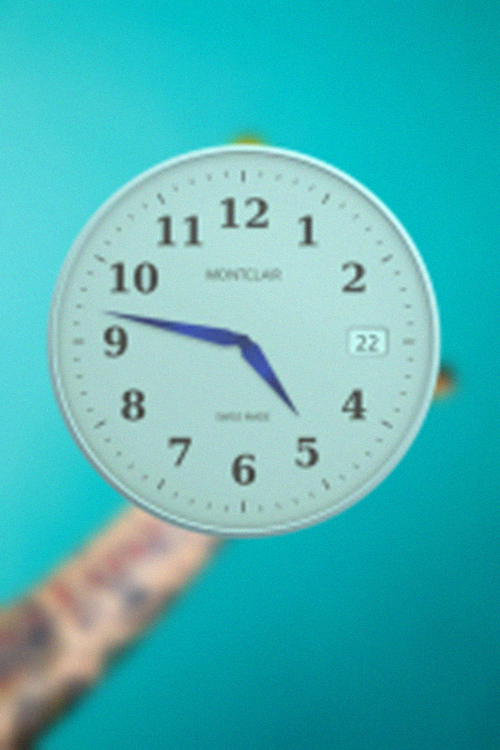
4:47
